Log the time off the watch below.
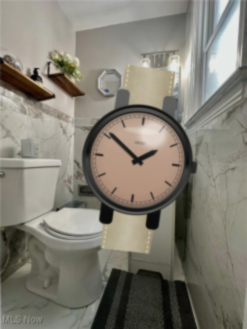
1:51
